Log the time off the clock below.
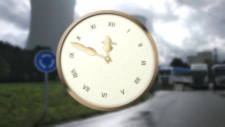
11:48
